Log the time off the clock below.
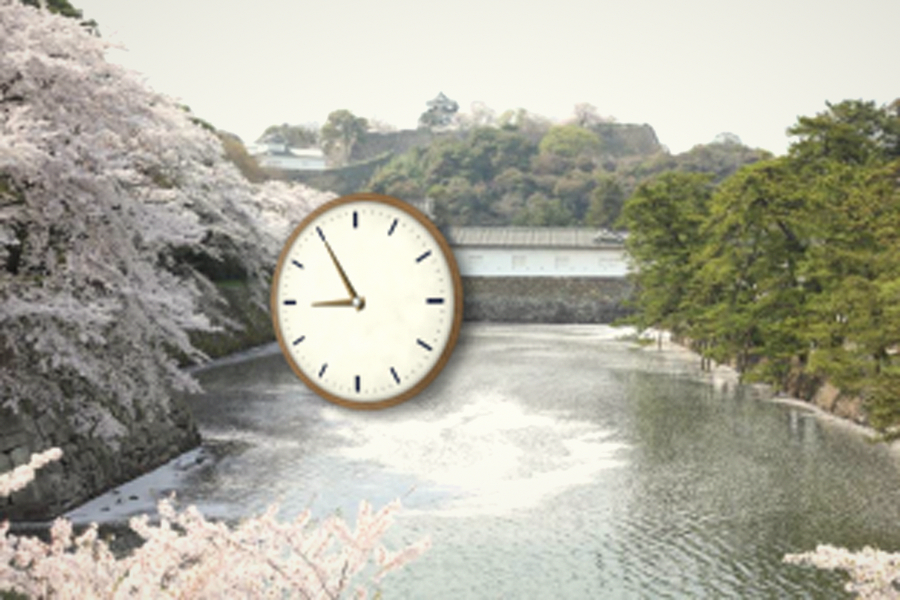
8:55
